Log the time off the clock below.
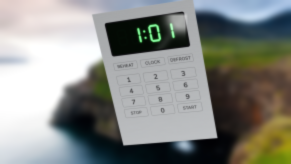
1:01
